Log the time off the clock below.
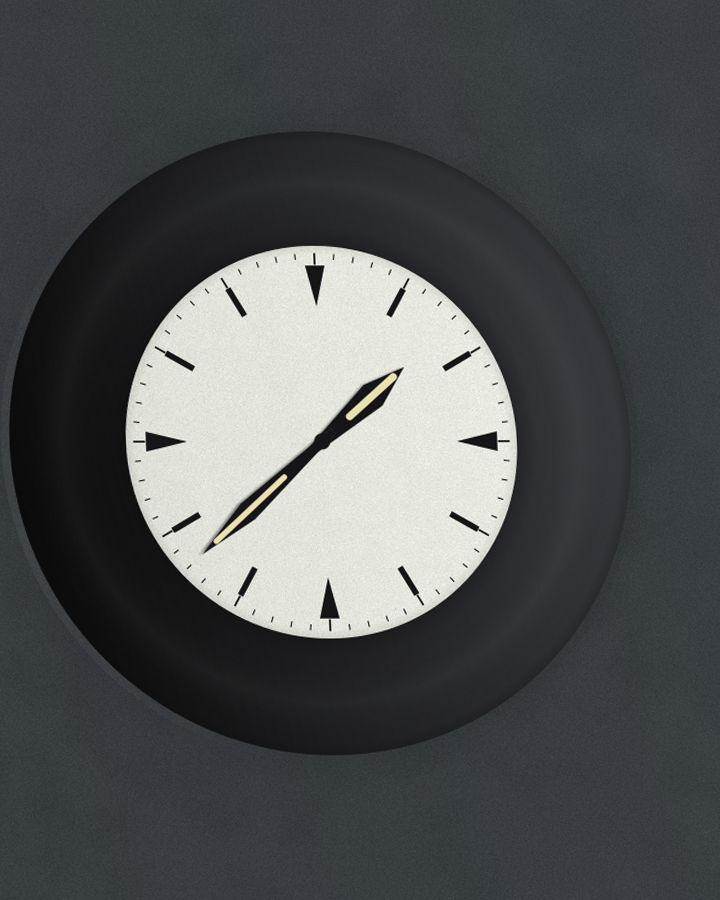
1:38
